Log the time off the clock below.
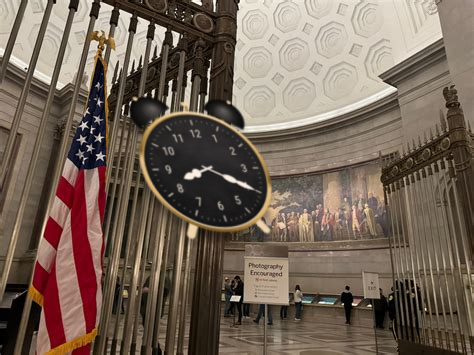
8:20
